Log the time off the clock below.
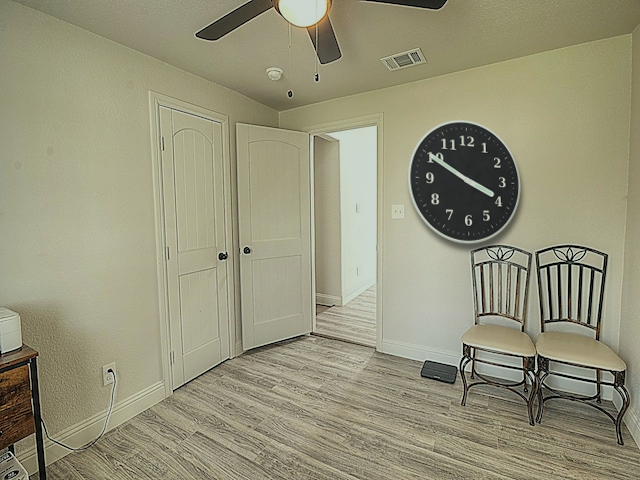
3:50
